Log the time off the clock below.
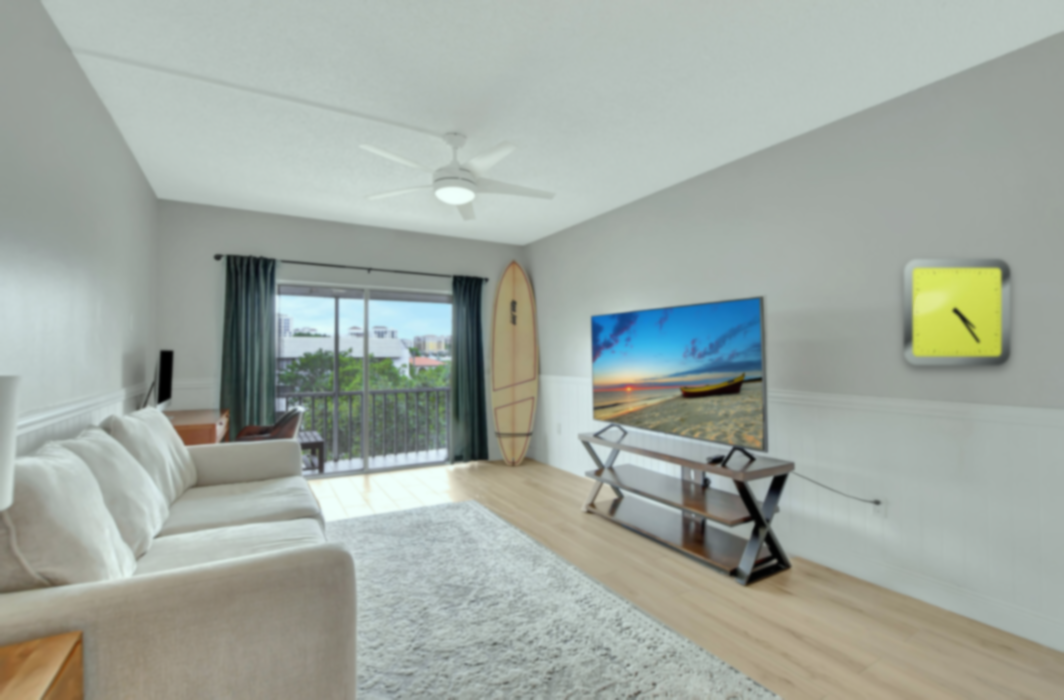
4:24
